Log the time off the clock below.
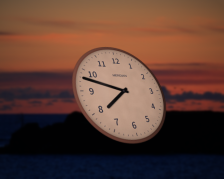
7:48
